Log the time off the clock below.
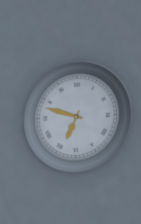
6:48
